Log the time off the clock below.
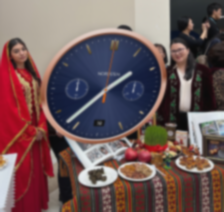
1:37
